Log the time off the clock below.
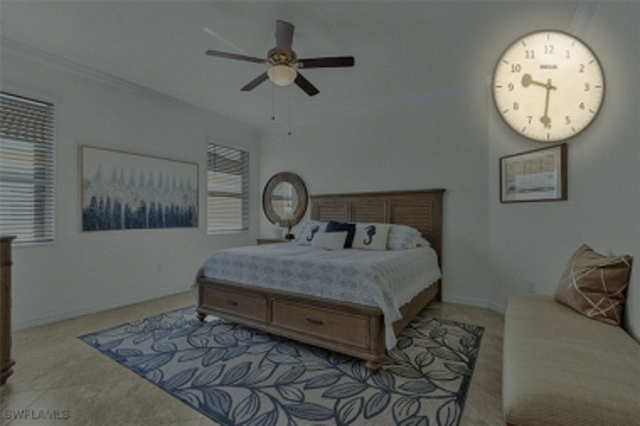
9:31
